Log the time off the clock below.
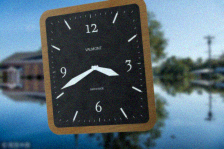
3:41
